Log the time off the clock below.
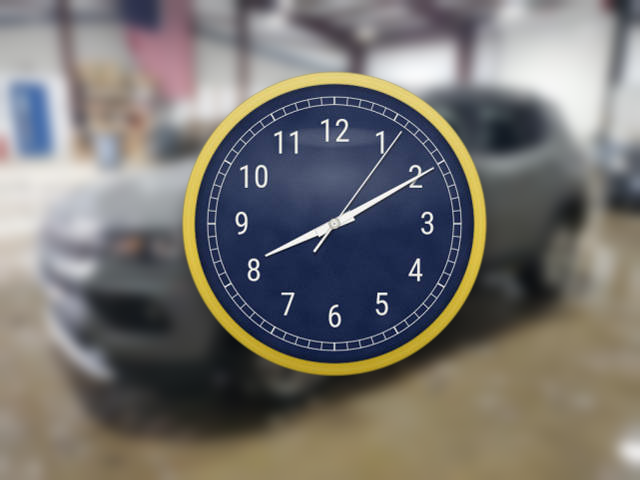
8:10:06
